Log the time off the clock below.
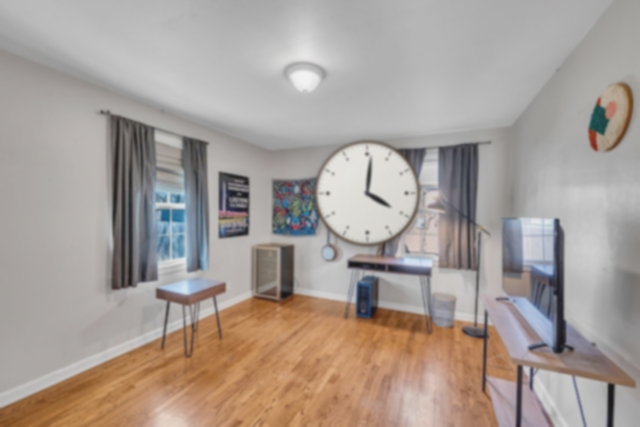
4:01
